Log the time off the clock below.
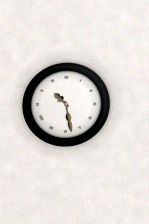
10:28
